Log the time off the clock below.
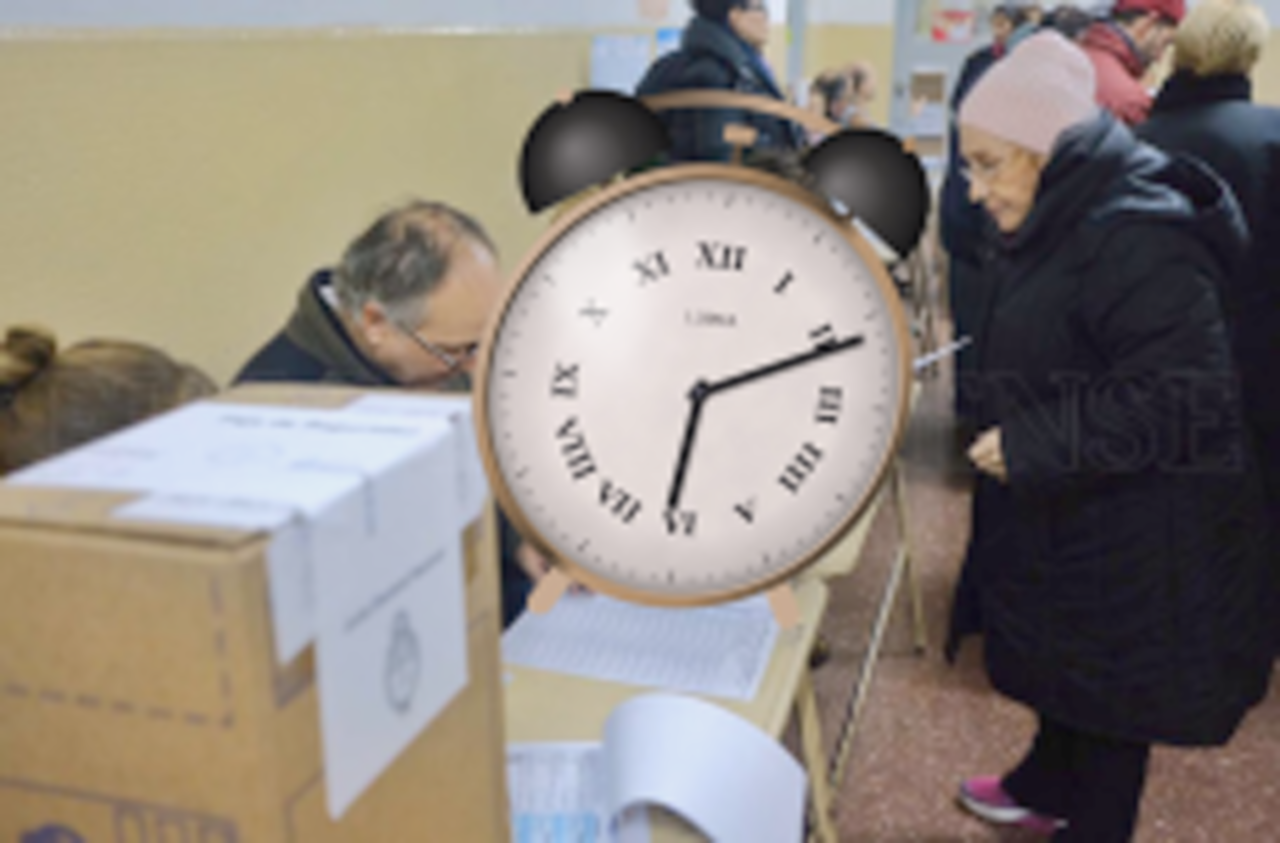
6:11
